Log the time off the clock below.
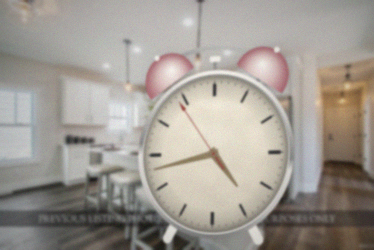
4:42:54
